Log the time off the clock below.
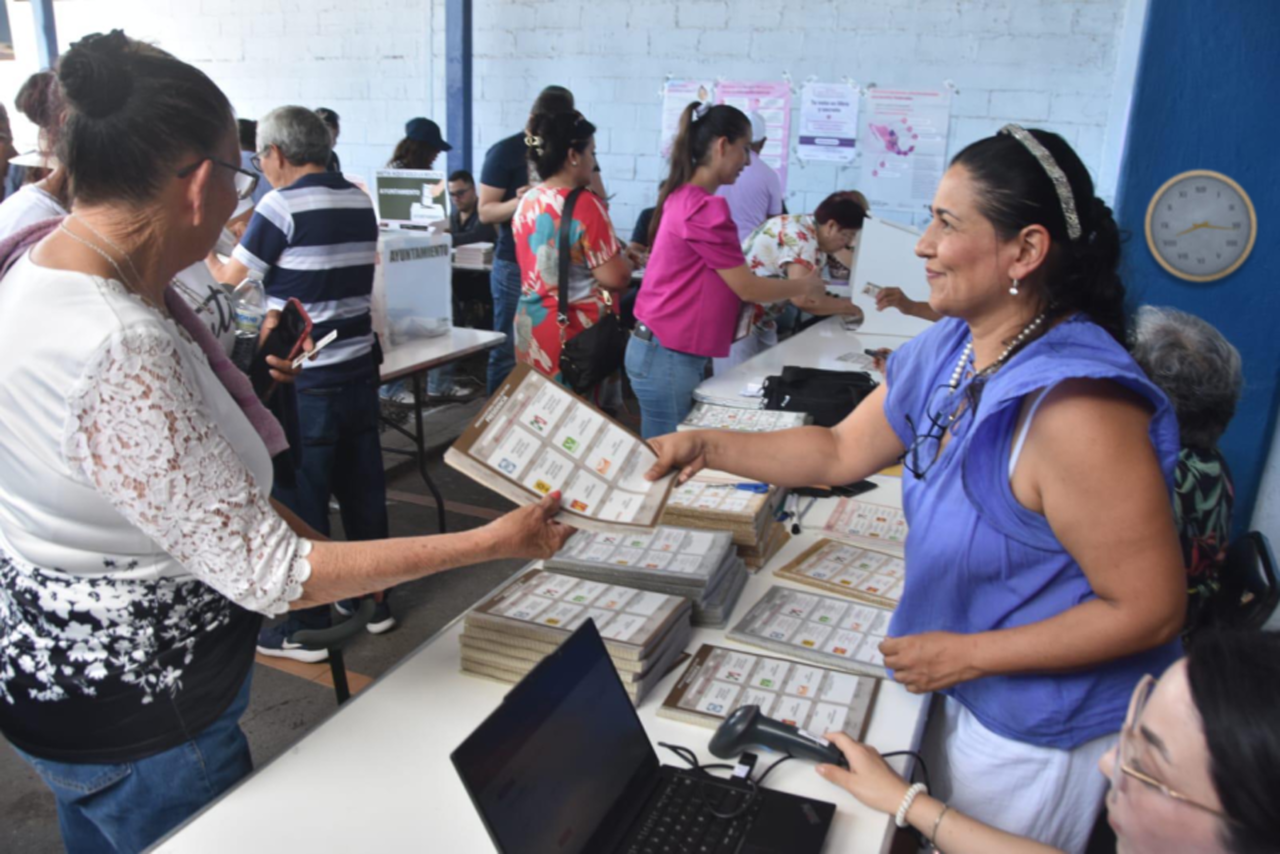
8:16
